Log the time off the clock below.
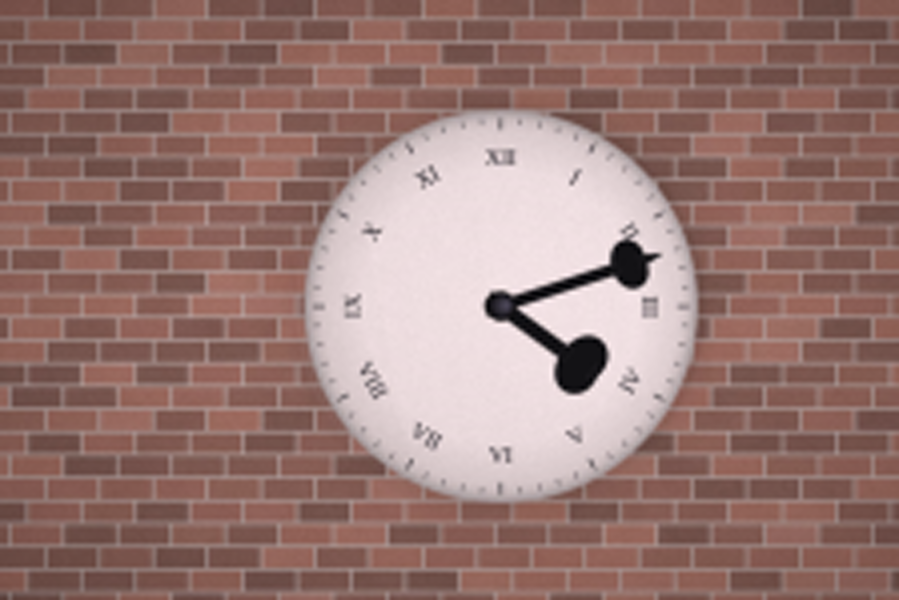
4:12
